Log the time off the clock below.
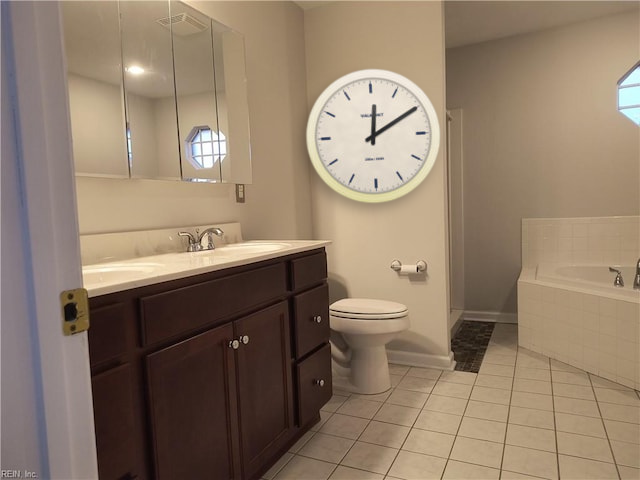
12:10
